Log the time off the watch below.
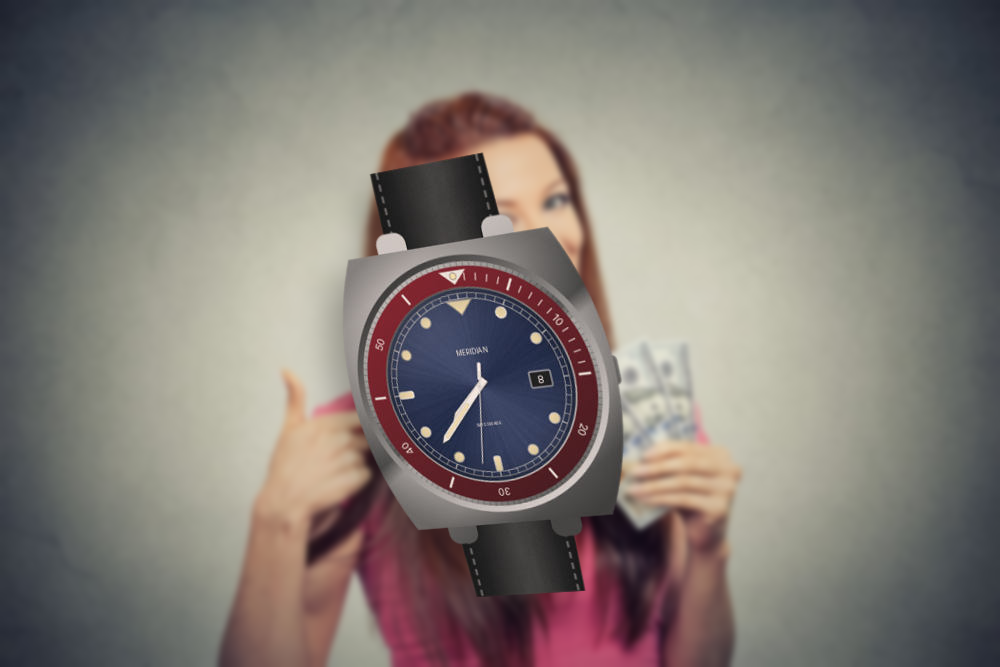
7:37:32
